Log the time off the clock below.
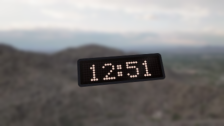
12:51
